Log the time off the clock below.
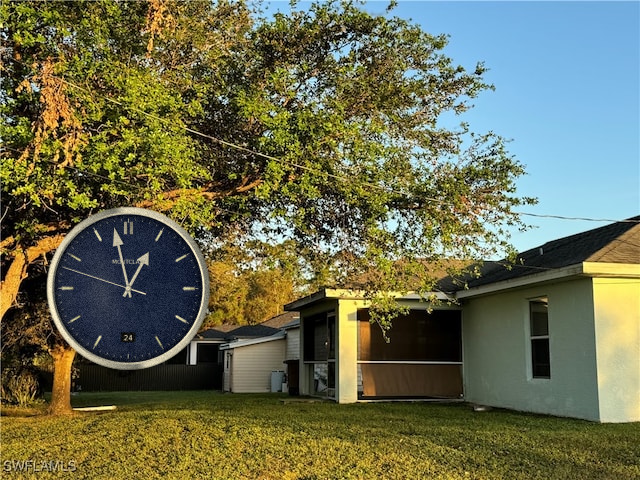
12:57:48
